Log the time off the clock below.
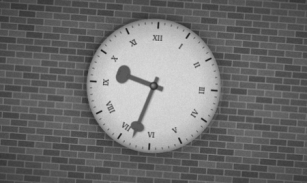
9:33
